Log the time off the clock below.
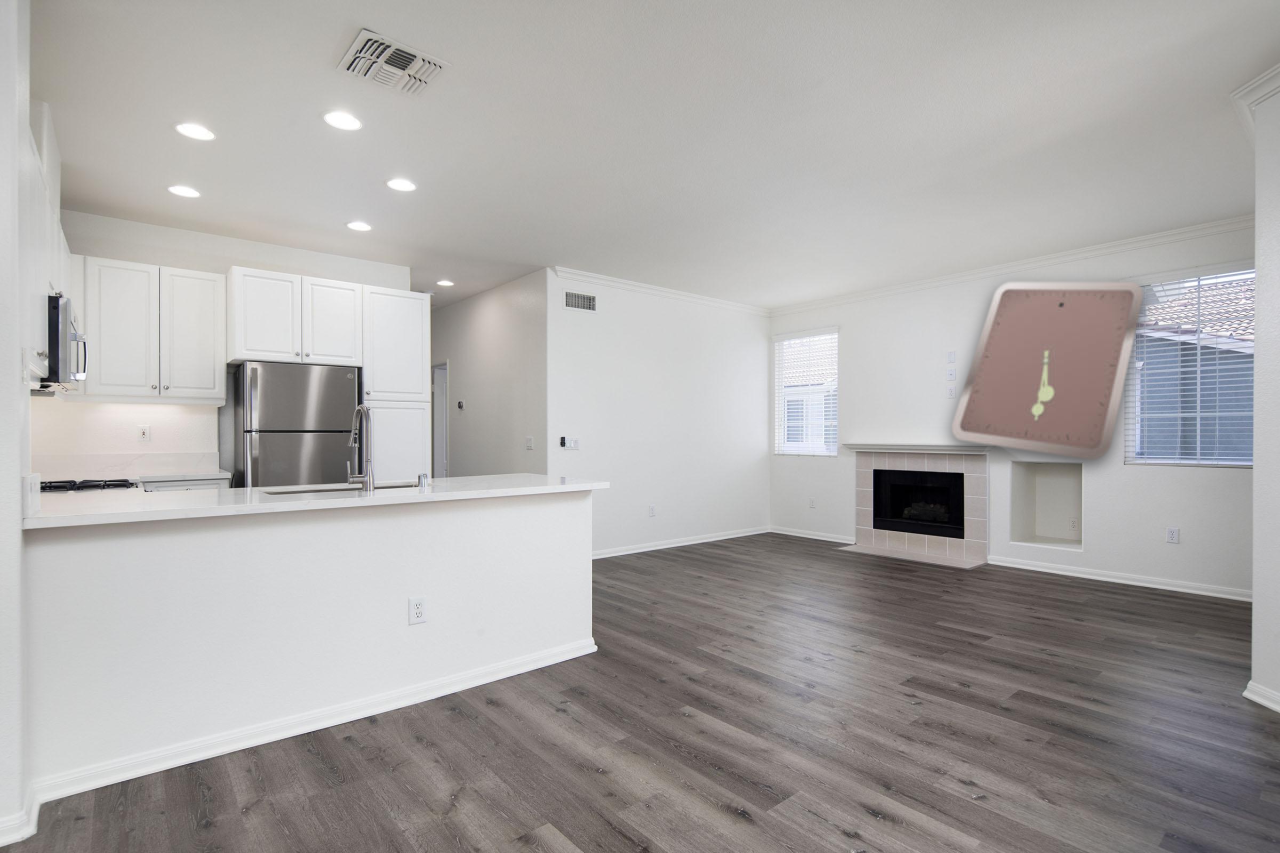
5:29
